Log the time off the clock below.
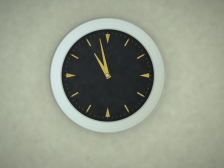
10:58
